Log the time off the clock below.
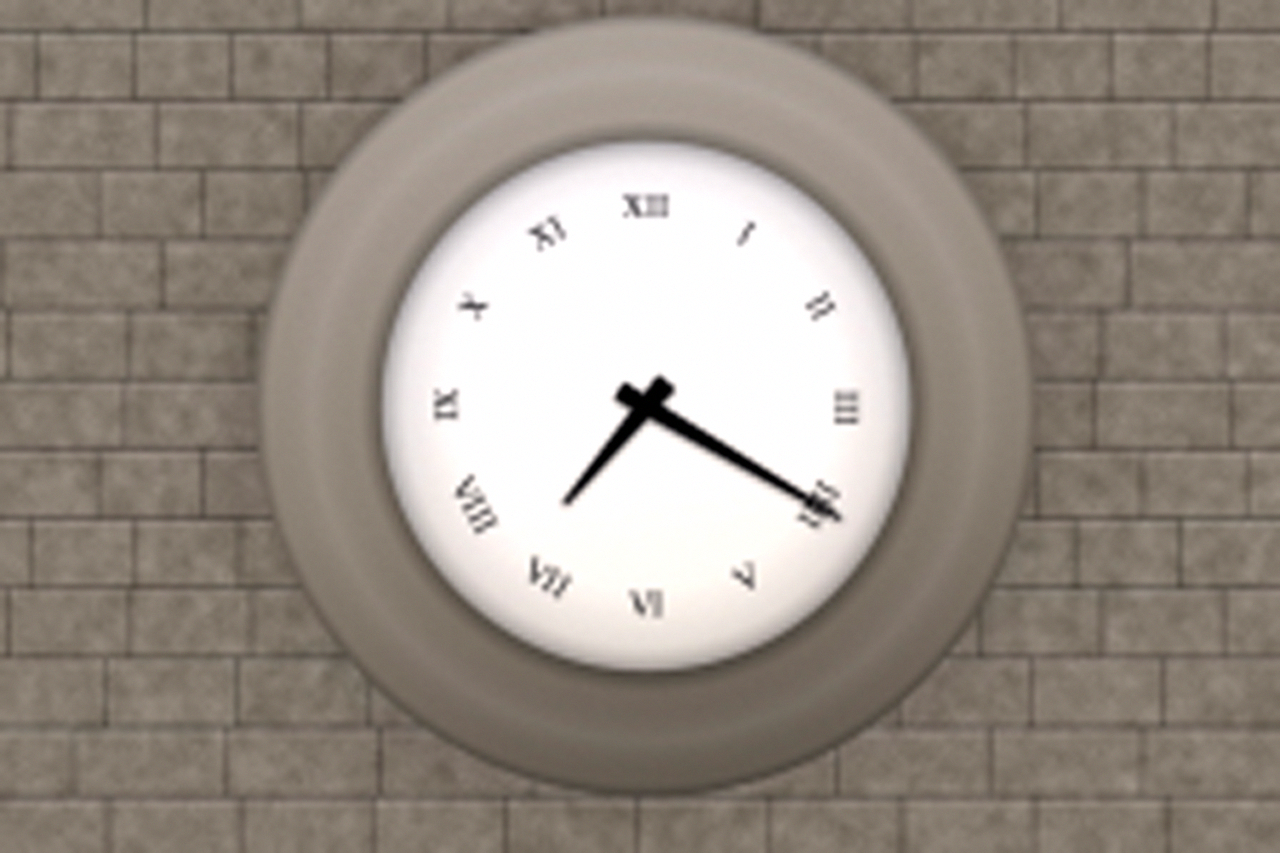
7:20
